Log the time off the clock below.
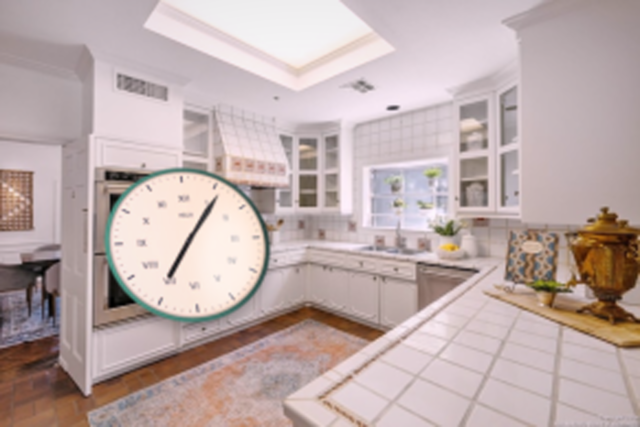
7:06
